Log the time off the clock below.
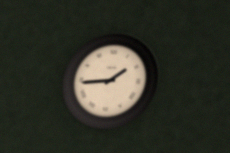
1:44
